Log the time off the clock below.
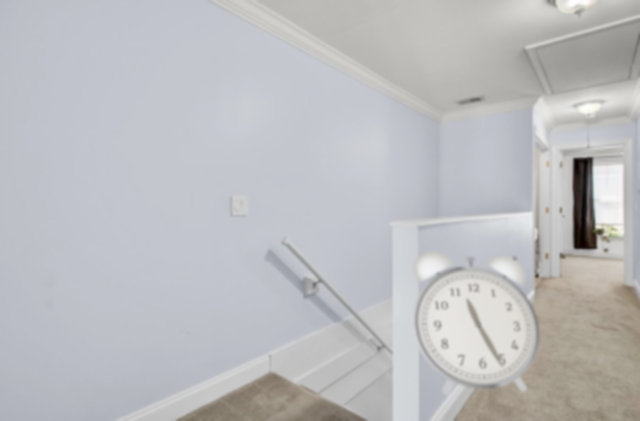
11:26
